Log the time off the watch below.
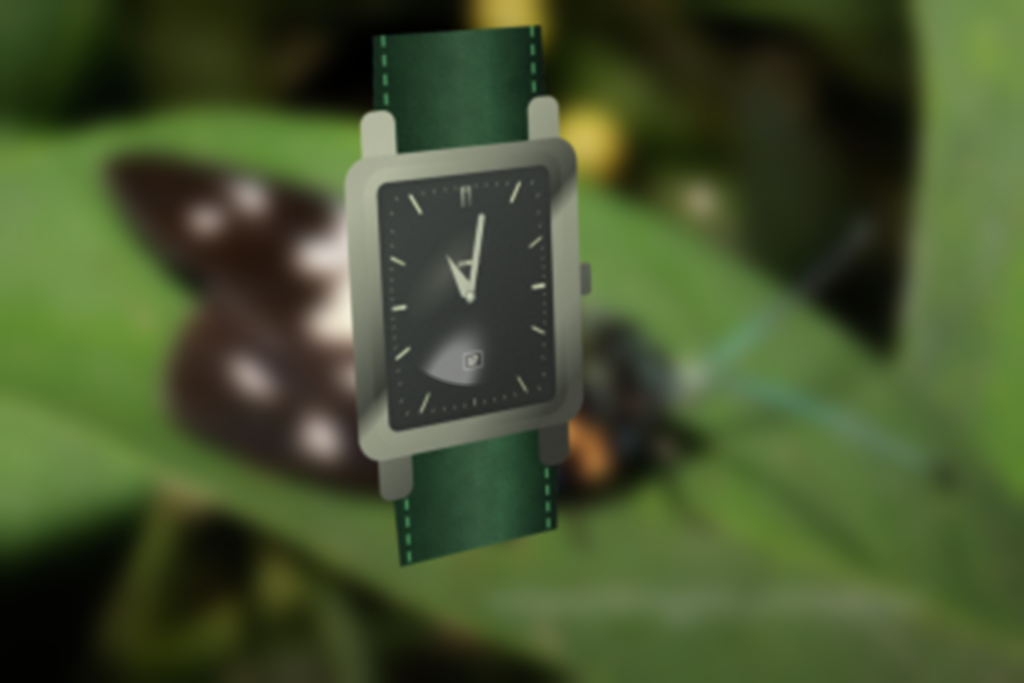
11:02
